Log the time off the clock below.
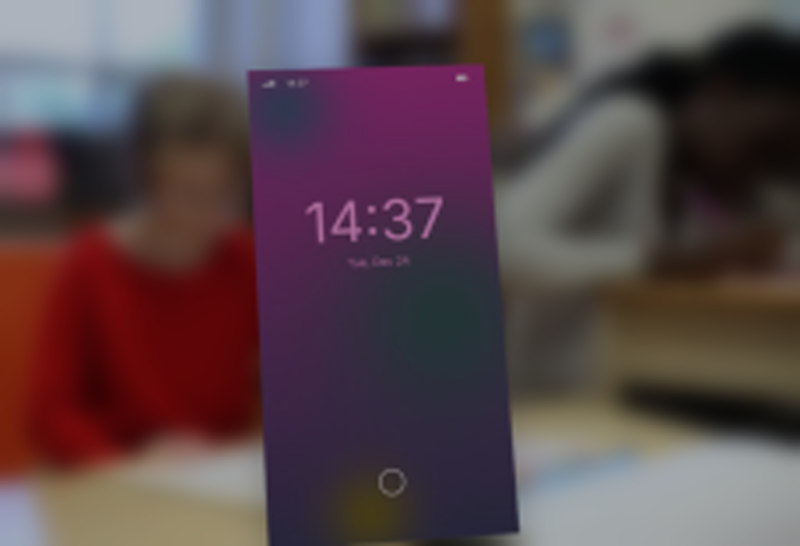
14:37
